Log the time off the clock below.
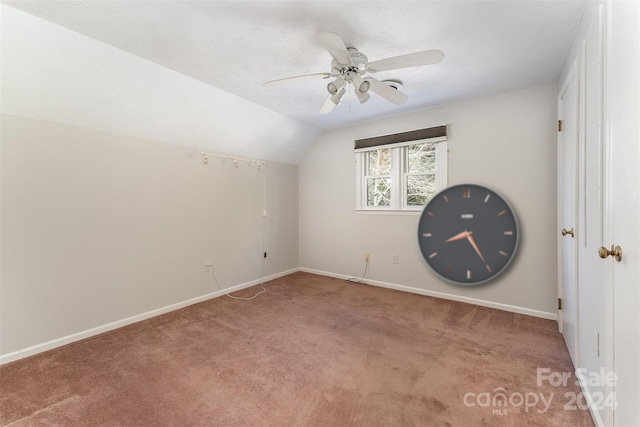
8:25
